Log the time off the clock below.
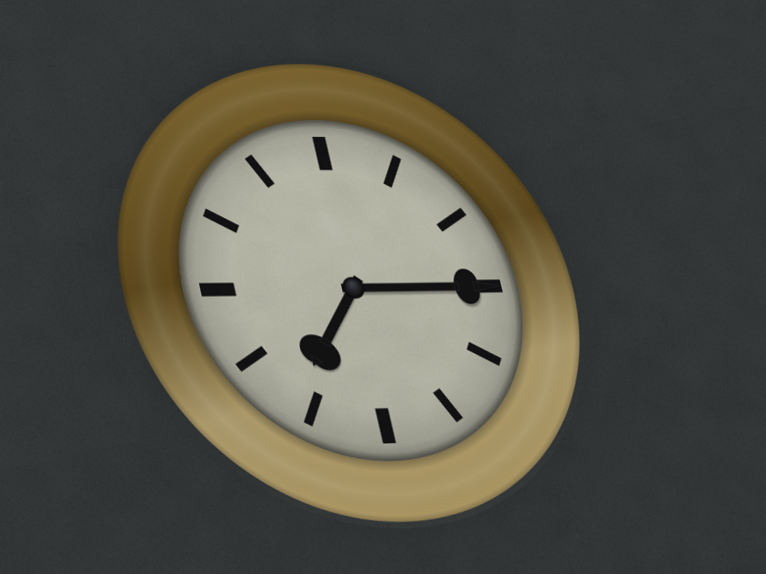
7:15
